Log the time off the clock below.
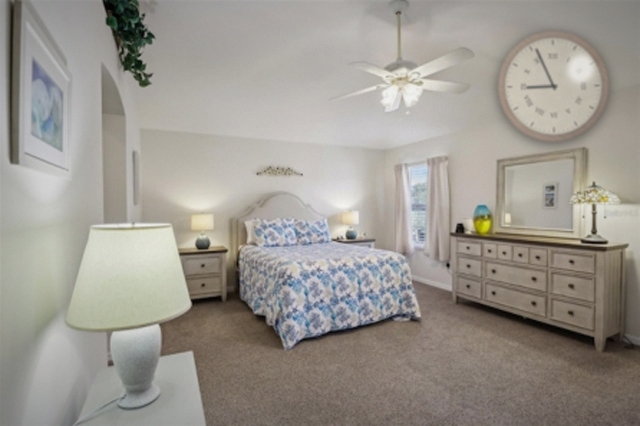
8:56
